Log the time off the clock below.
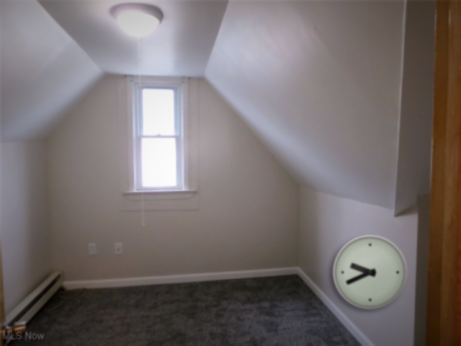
9:41
